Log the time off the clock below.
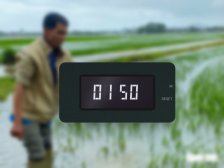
1:50
